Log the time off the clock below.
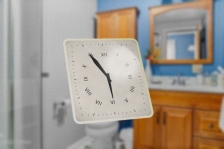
5:55
